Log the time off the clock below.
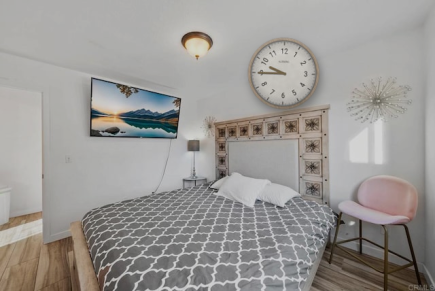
9:45
